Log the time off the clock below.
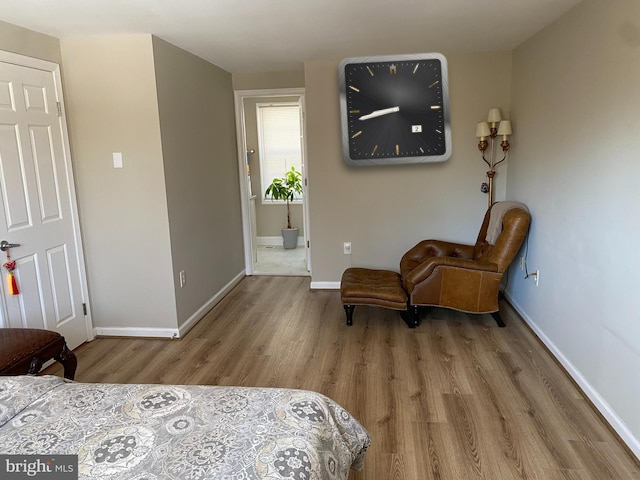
8:43
